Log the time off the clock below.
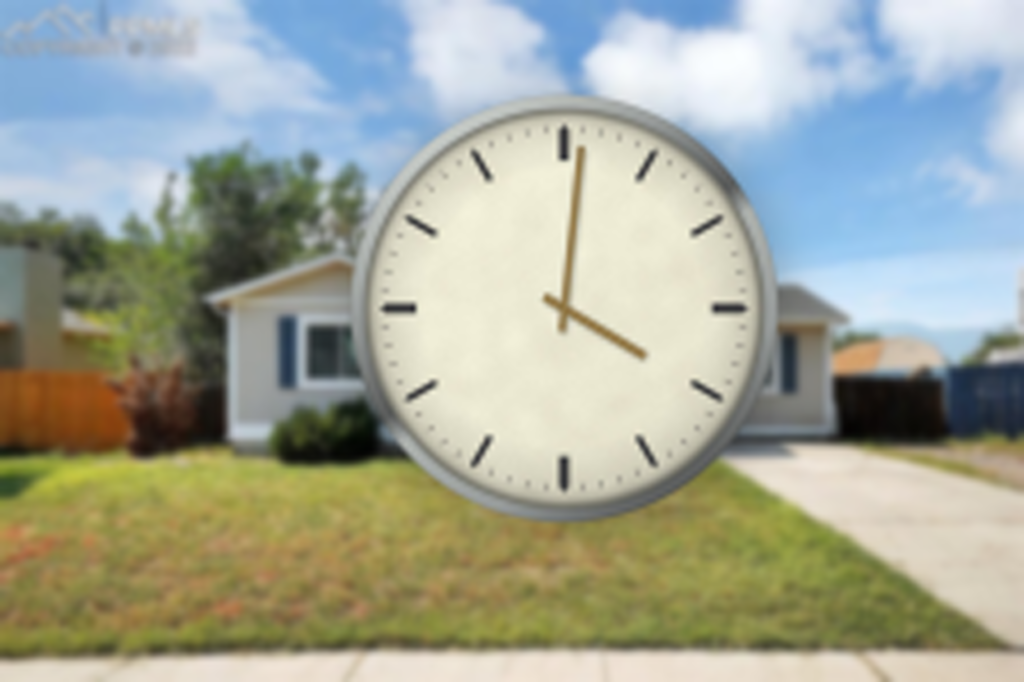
4:01
